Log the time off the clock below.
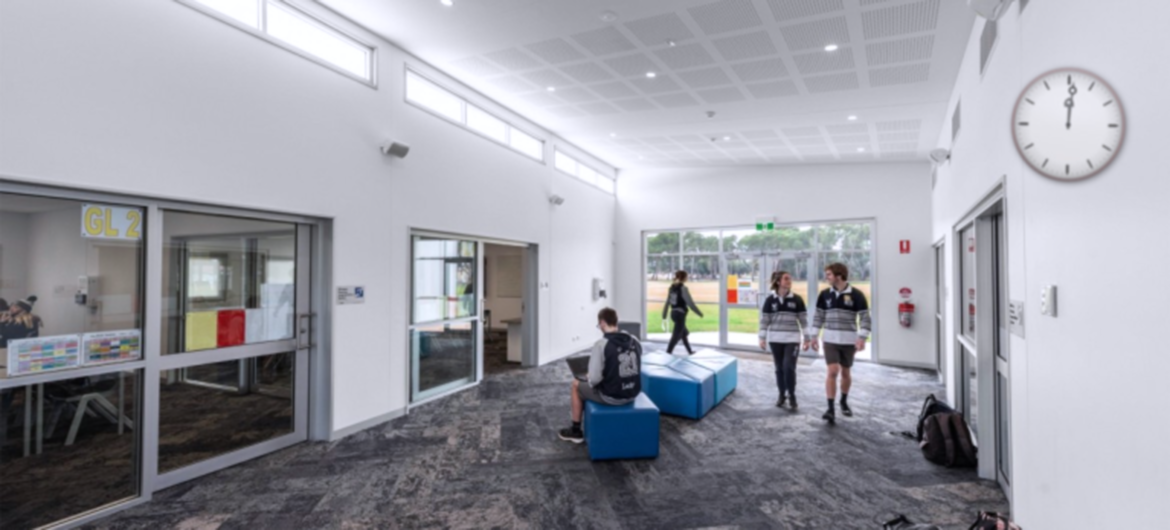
12:01
